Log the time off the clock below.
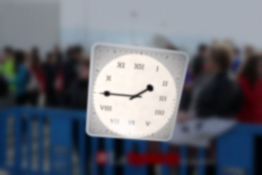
1:45
